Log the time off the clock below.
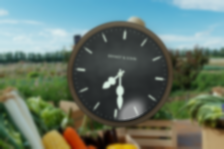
7:29
